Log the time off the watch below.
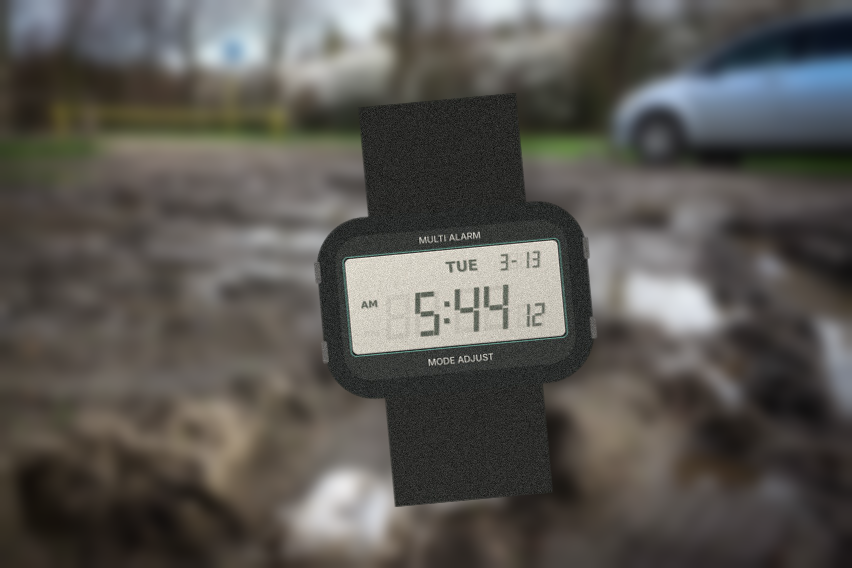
5:44:12
